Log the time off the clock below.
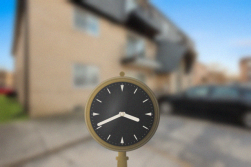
3:41
